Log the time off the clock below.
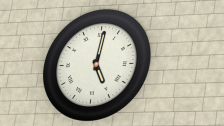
5:01
